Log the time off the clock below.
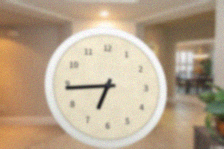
6:44
